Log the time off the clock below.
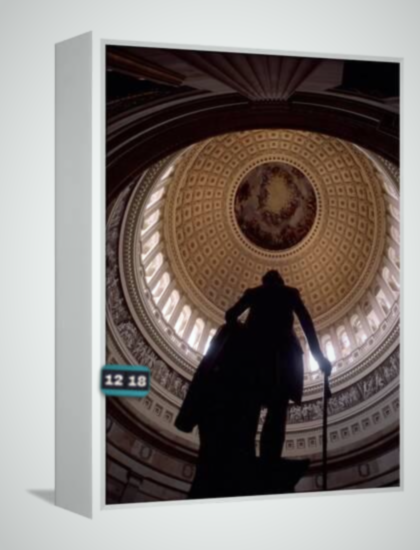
12:18
